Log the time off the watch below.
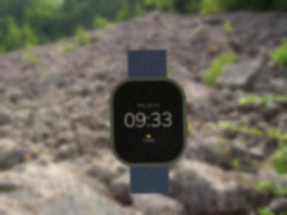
9:33
